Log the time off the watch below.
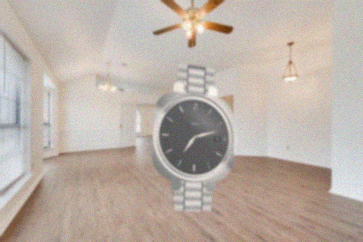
7:12
